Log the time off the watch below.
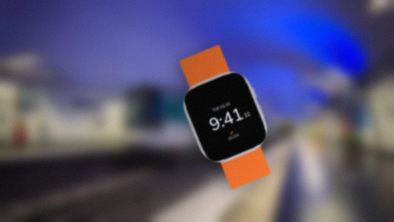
9:41
